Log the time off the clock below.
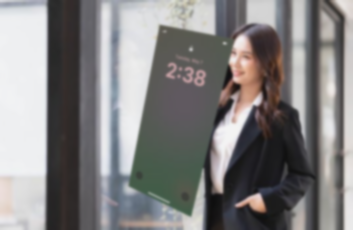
2:38
